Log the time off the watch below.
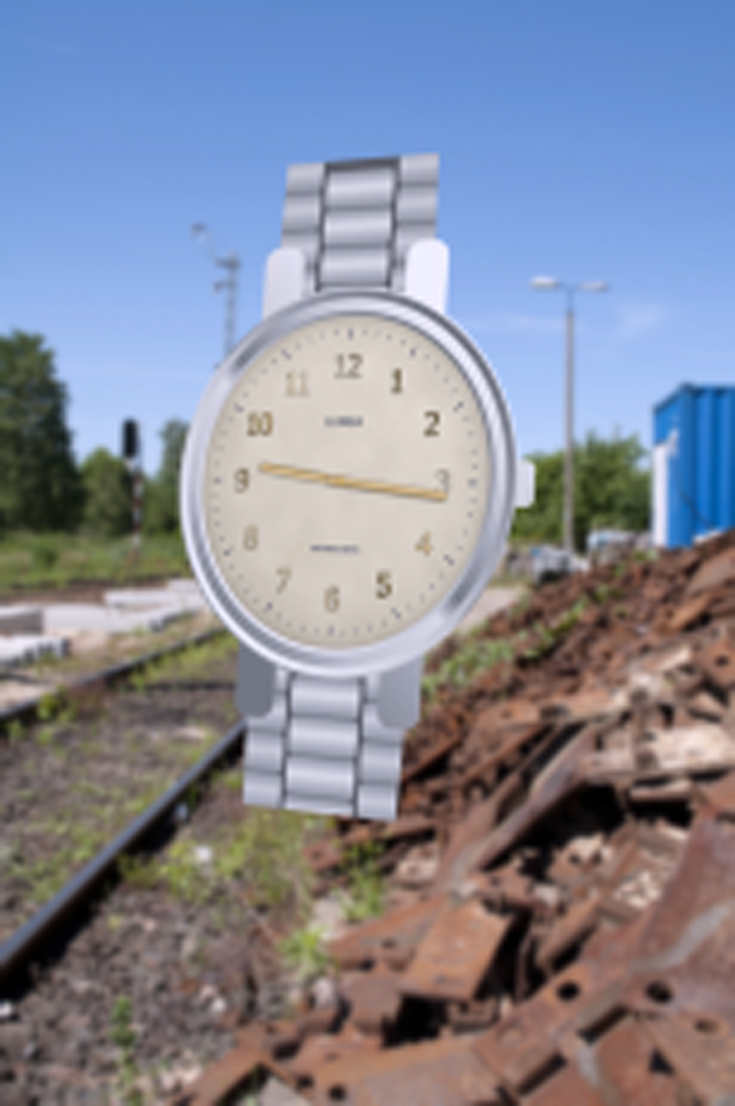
9:16
